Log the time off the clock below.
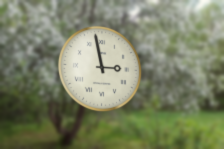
2:58
